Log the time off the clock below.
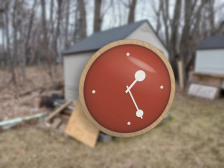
1:26
